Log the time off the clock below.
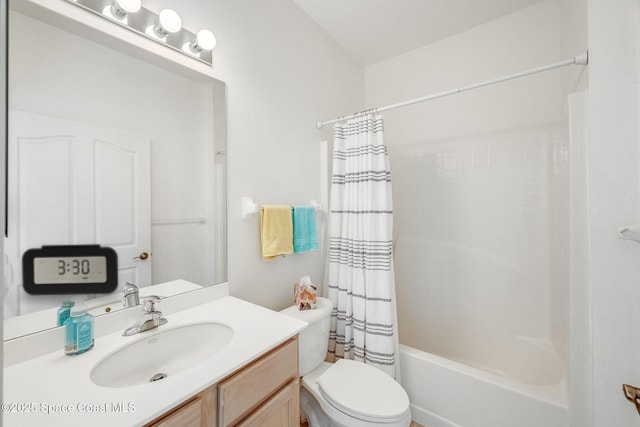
3:30
